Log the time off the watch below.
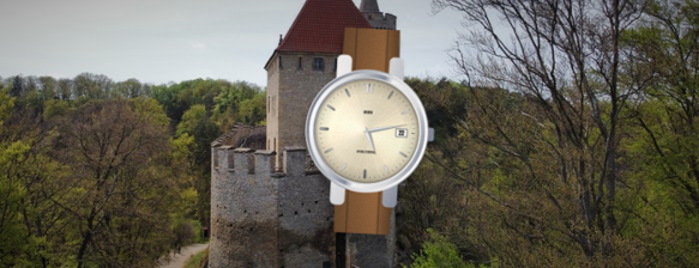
5:13
